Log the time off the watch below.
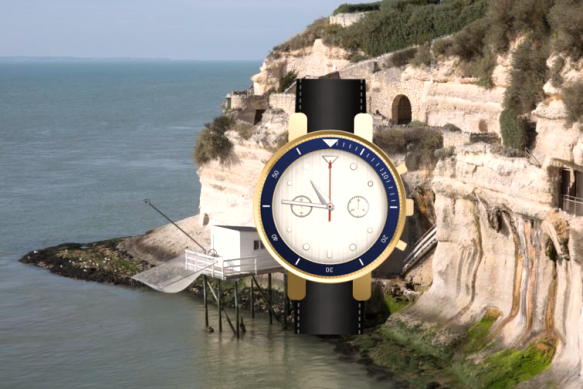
10:46
